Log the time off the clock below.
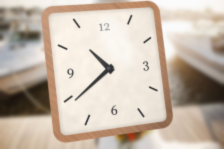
10:39
